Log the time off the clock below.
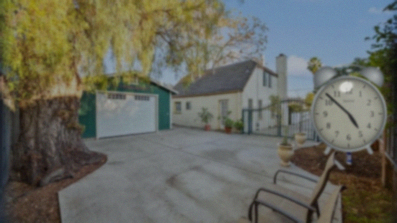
4:52
